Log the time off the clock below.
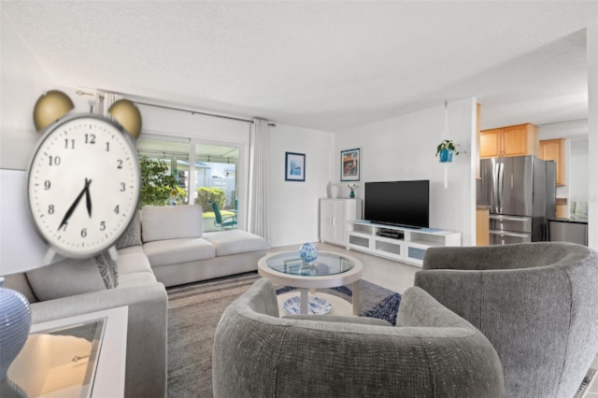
5:36
